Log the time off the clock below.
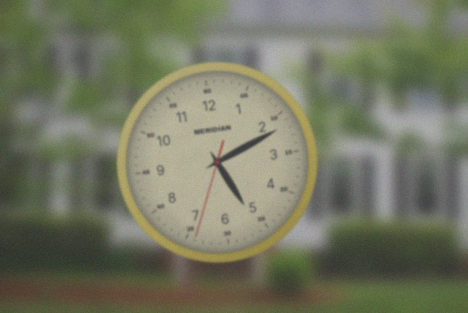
5:11:34
